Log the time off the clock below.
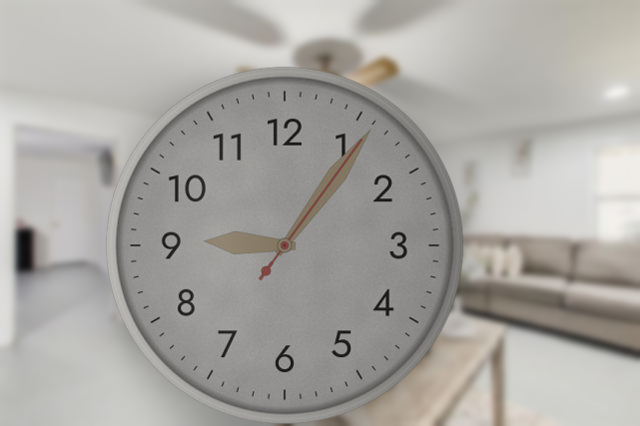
9:06:06
